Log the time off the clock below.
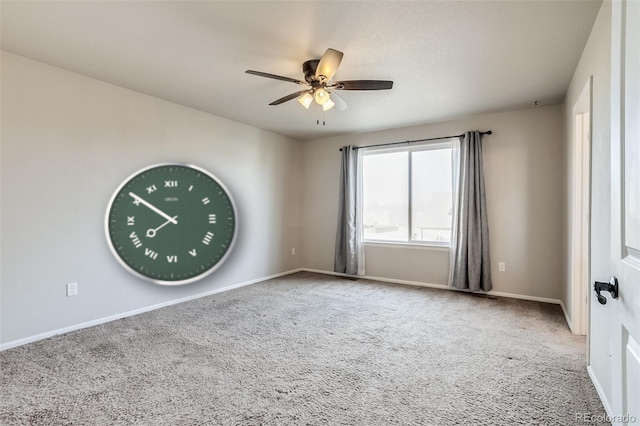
7:51
